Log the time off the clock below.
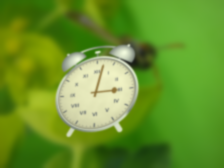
3:02
